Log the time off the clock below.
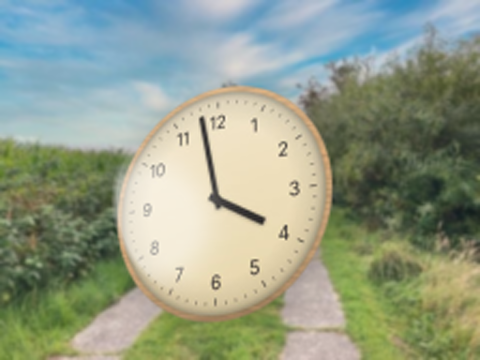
3:58
